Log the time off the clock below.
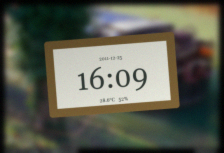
16:09
